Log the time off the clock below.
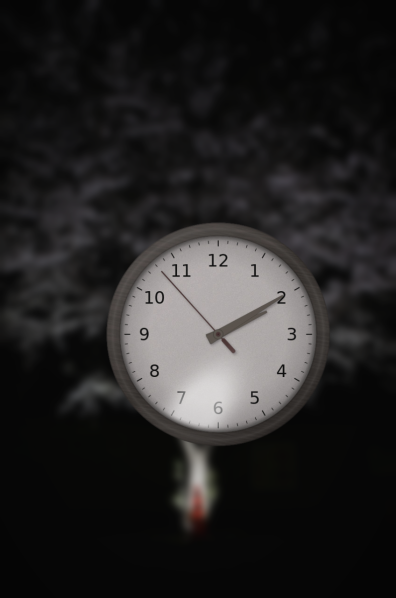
2:09:53
